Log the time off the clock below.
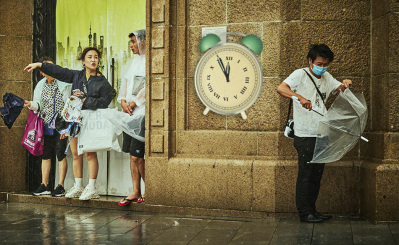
11:55
